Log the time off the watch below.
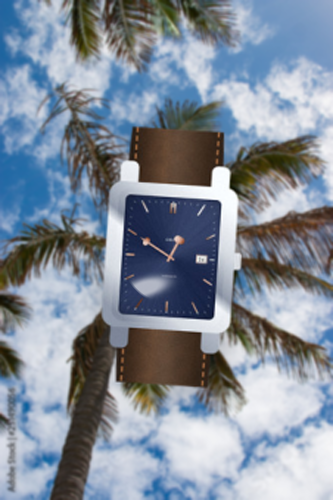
12:50
